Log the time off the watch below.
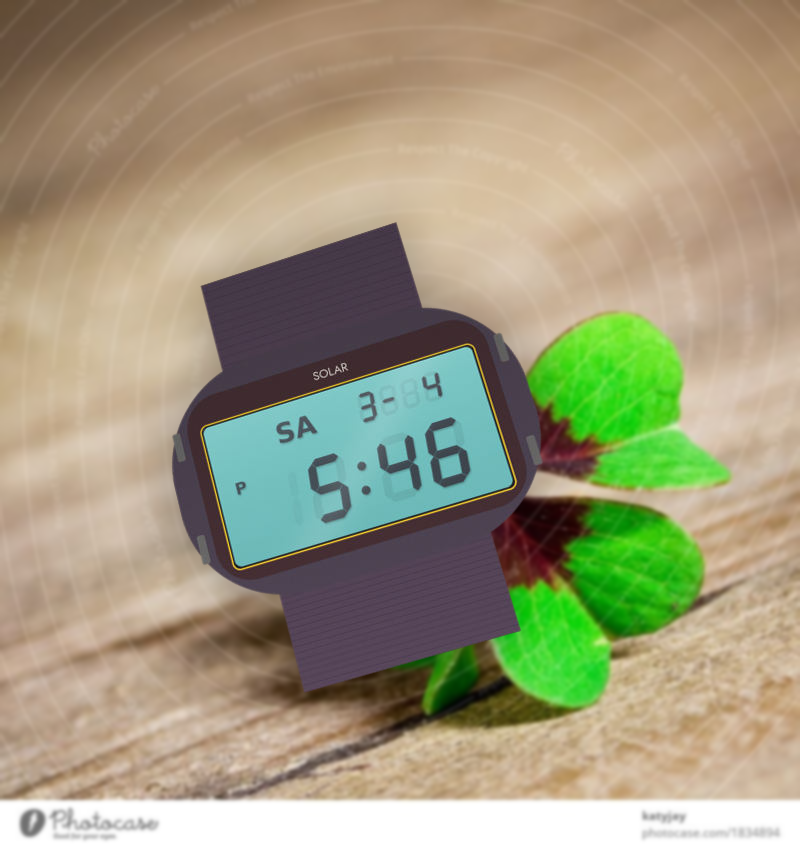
5:46
